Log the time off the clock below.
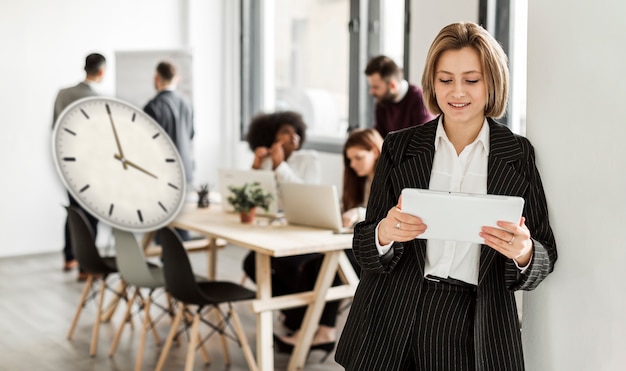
4:00
